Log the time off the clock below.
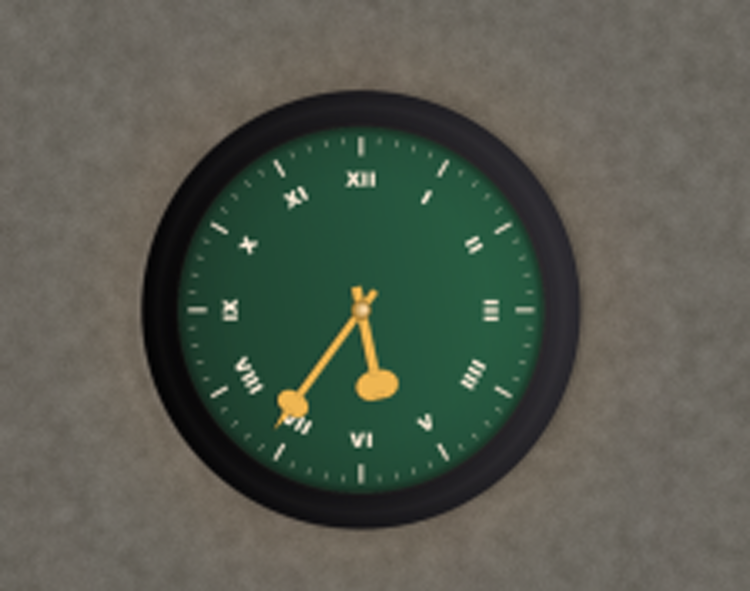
5:36
